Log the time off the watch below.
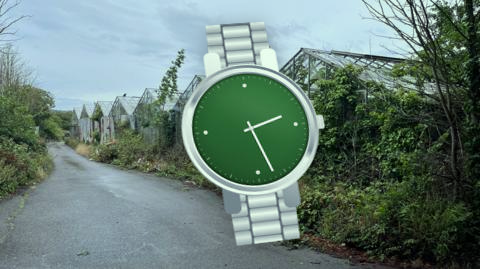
2:27
